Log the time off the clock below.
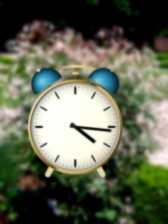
4:16
